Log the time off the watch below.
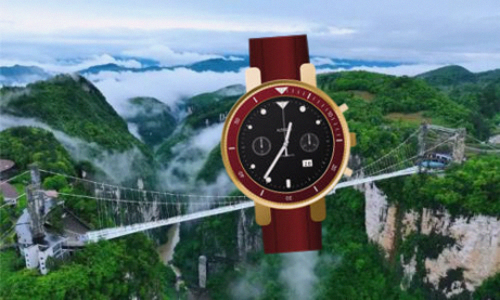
12:36
